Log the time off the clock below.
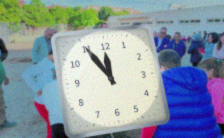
11:55
